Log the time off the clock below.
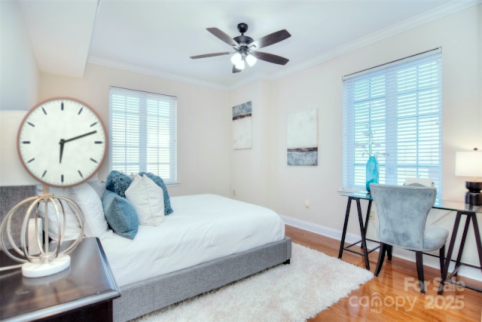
6:12
